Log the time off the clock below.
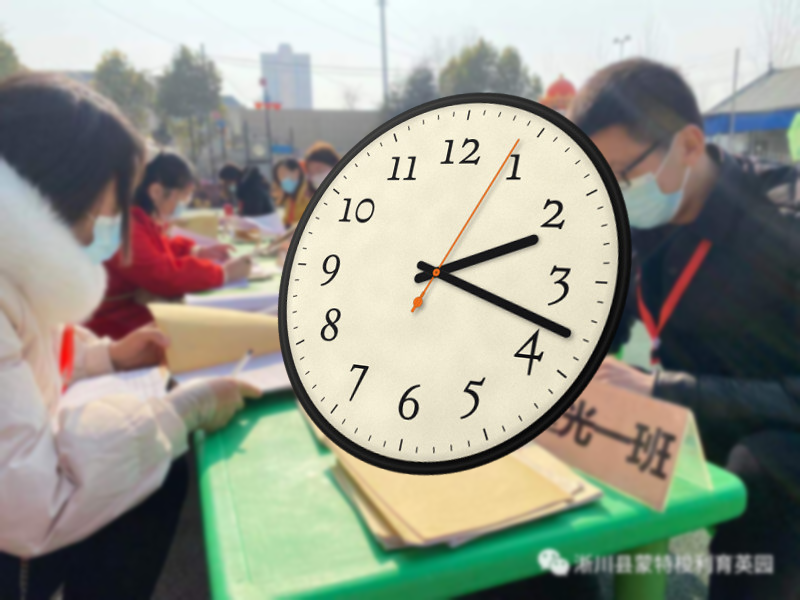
2:18:04
